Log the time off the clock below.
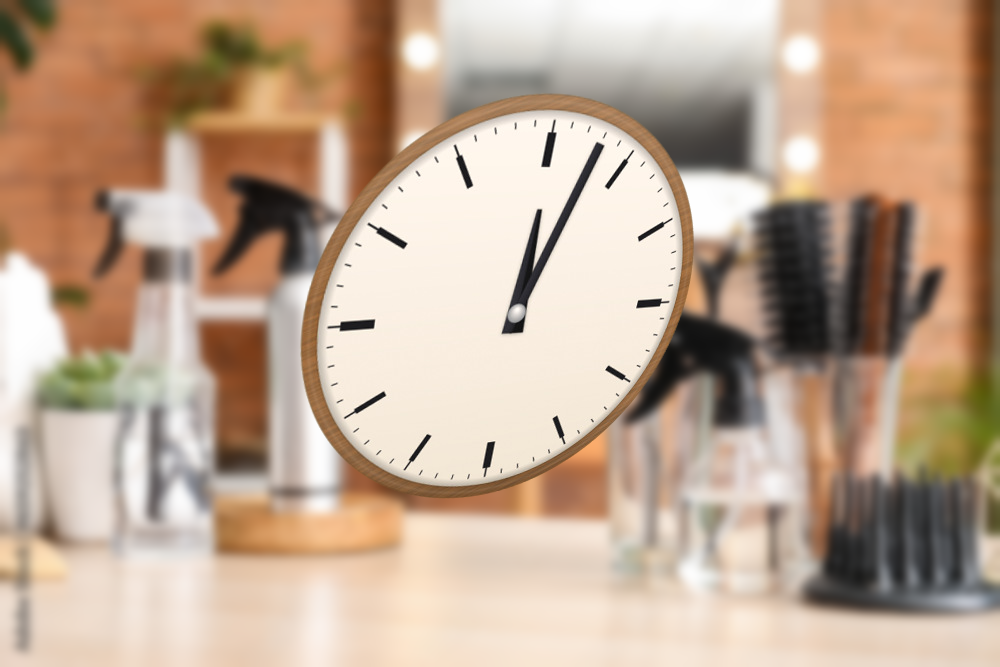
12:03
